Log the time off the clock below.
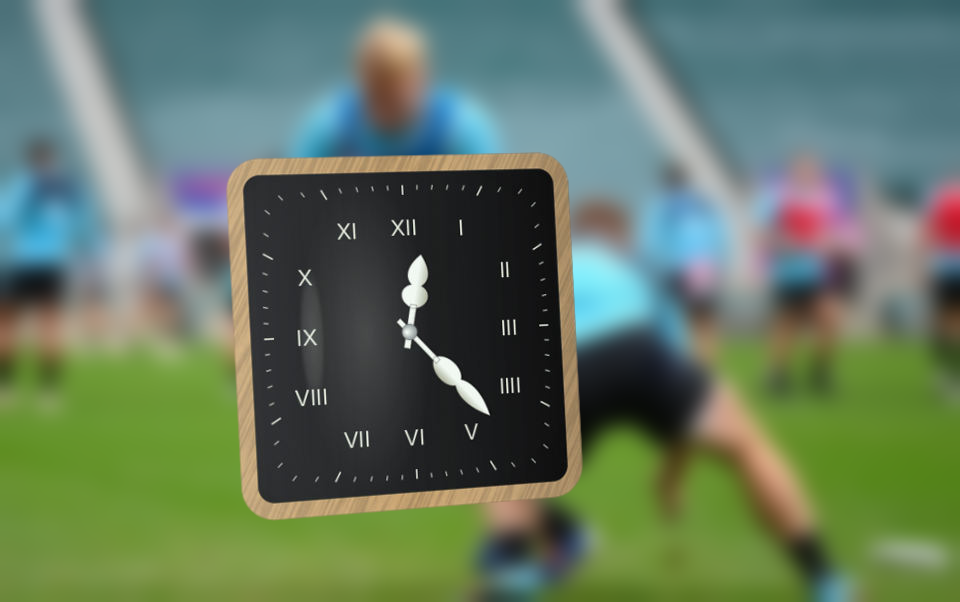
12:23
